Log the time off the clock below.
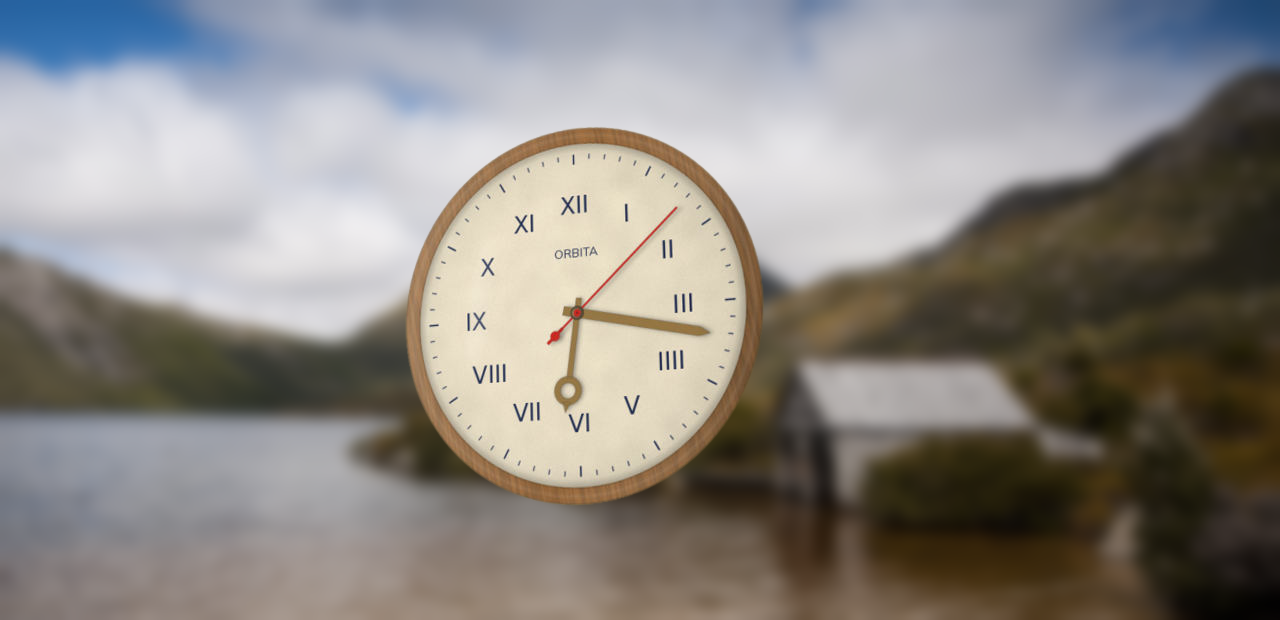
6:17:08
